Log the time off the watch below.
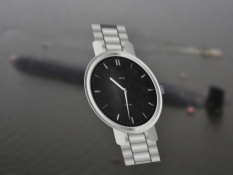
10:31
